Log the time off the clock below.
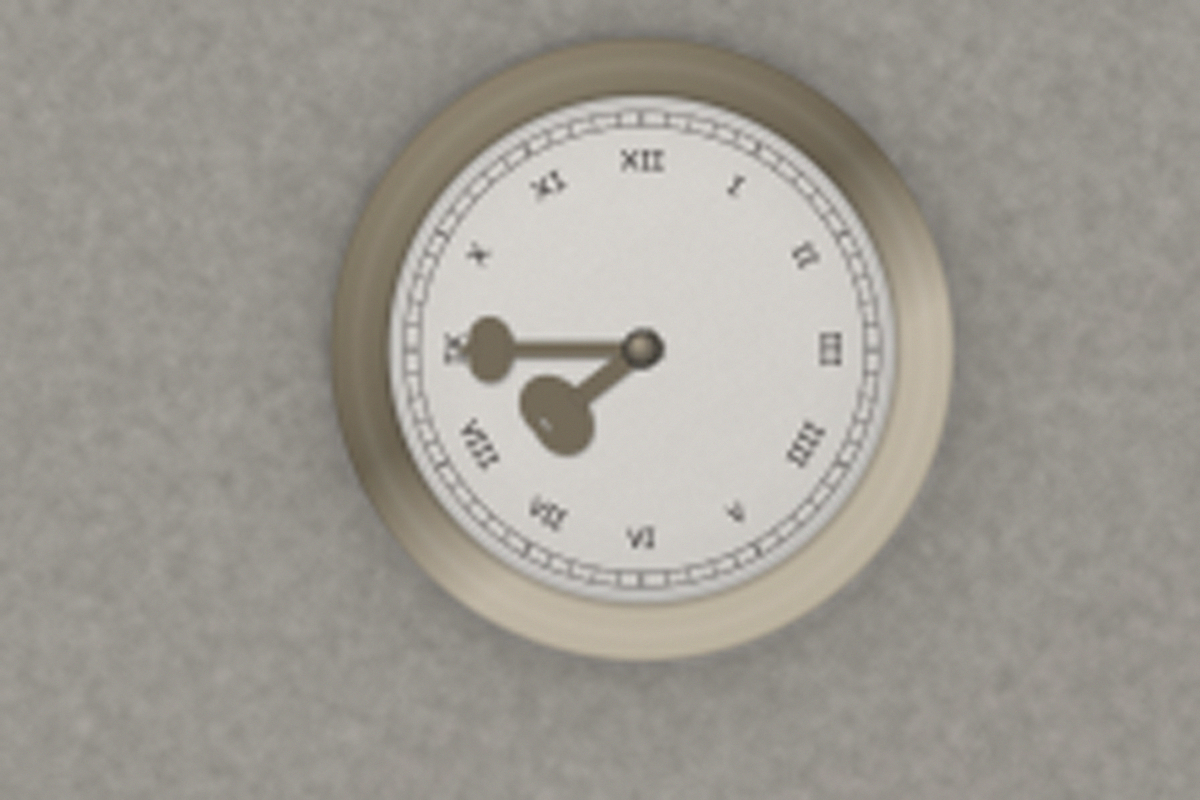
7:45
